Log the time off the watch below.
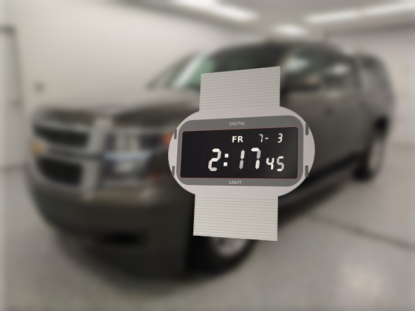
2:17:45
